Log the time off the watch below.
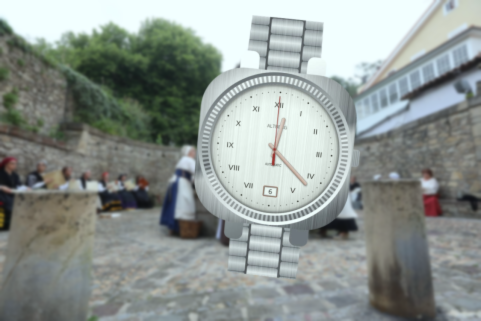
12:22:00
